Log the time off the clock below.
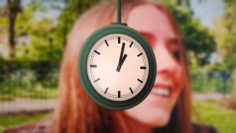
1:02
